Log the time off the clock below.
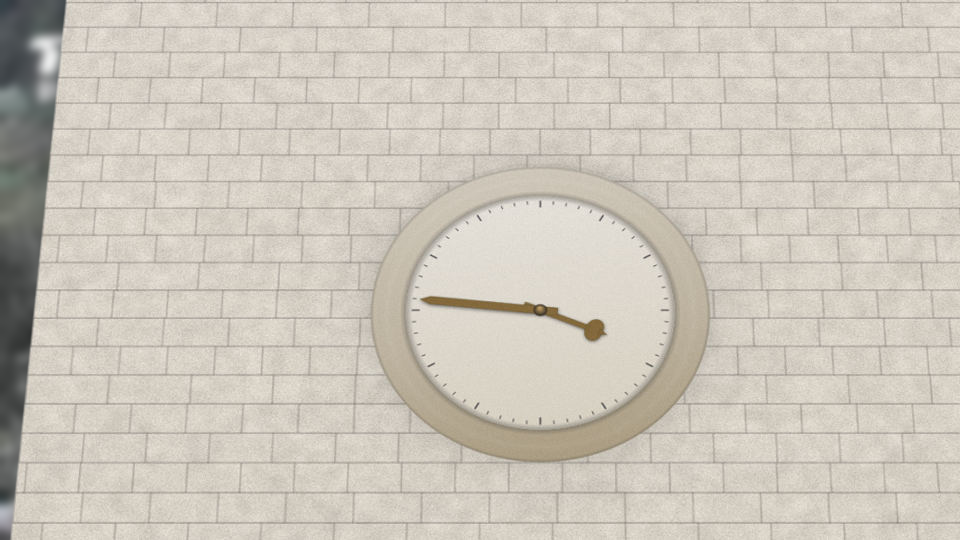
3:46
